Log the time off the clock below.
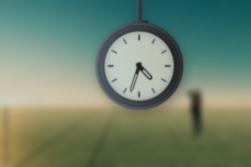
4:33
